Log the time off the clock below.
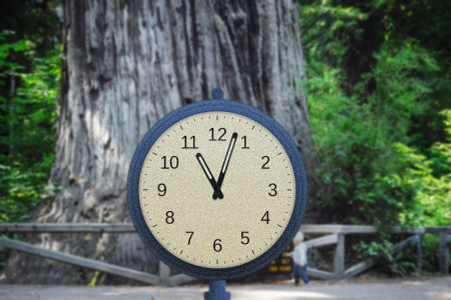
11:03
